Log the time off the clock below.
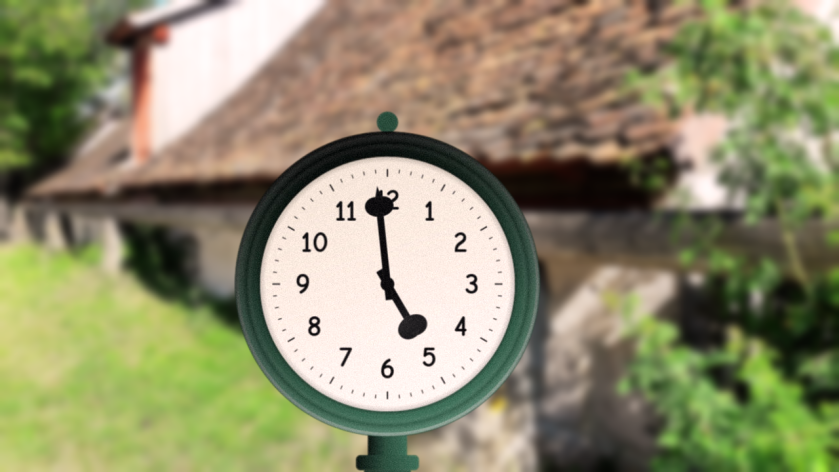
4:59
